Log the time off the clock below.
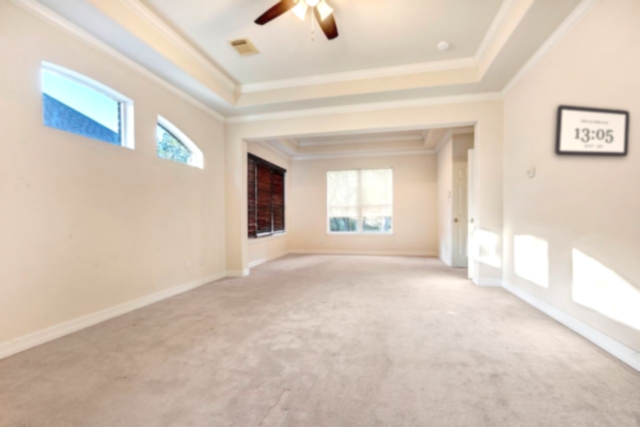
13:05
